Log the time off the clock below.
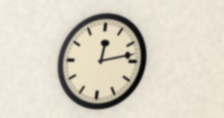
12:13
